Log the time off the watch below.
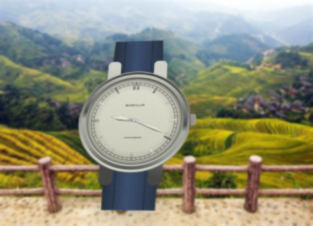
9:19
